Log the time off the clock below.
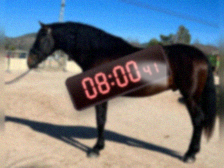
8:00:41
